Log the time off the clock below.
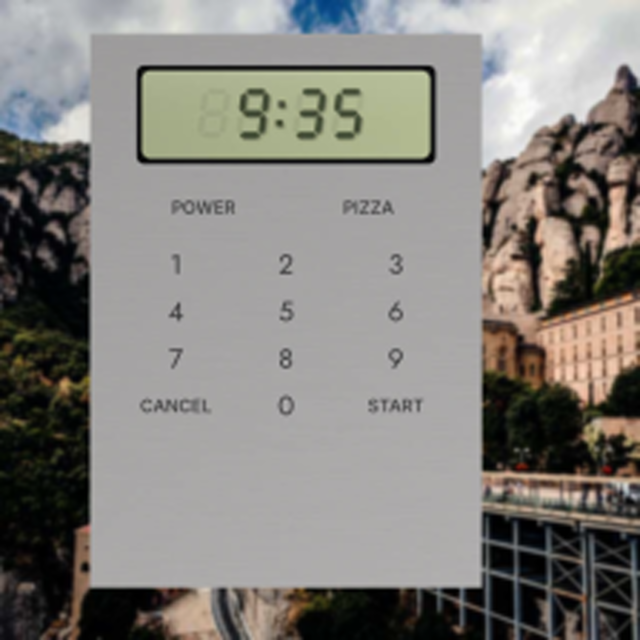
9:35
